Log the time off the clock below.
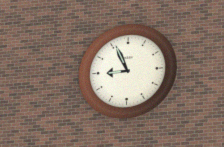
8:56
